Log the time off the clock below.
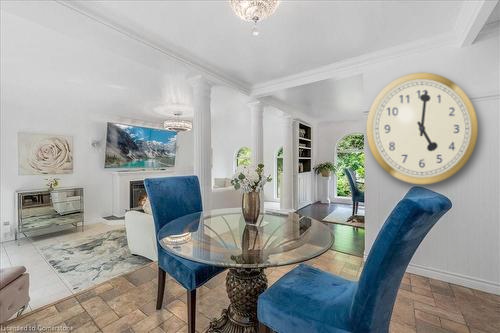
5:01
